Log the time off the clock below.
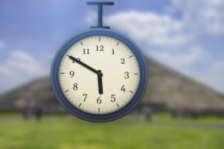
5:50
